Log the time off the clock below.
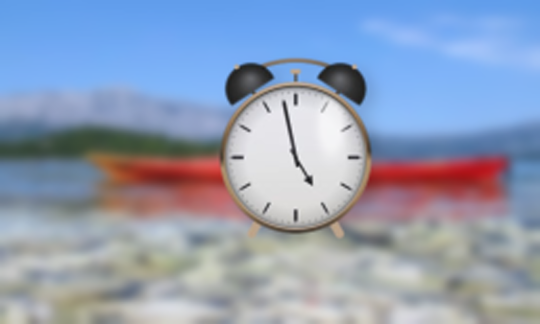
4:58
